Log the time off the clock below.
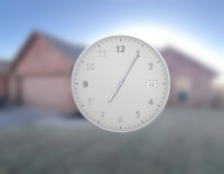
7:05
